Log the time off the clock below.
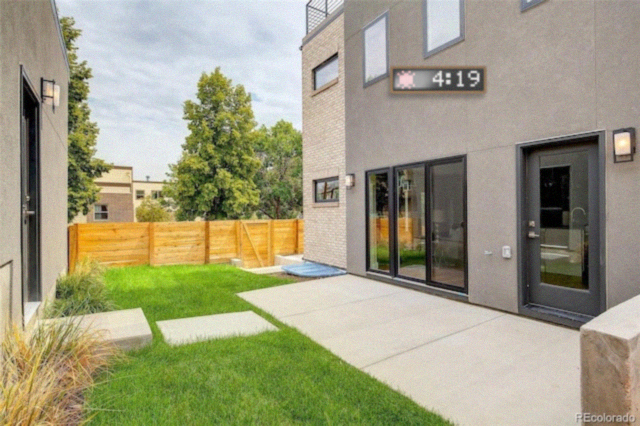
4:19
